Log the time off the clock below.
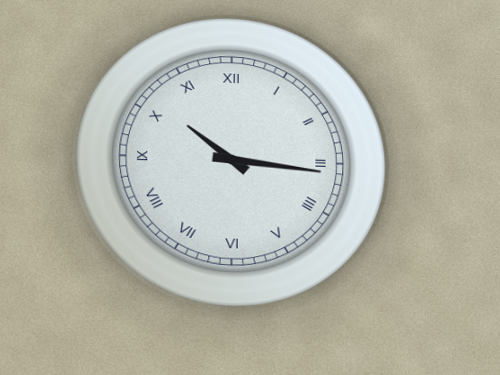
10:16
